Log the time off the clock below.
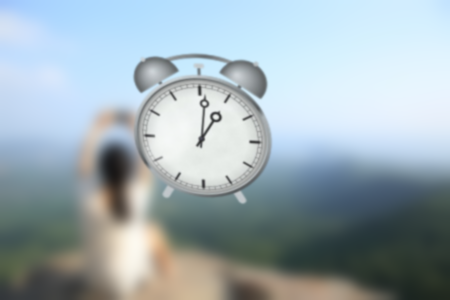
1:01
